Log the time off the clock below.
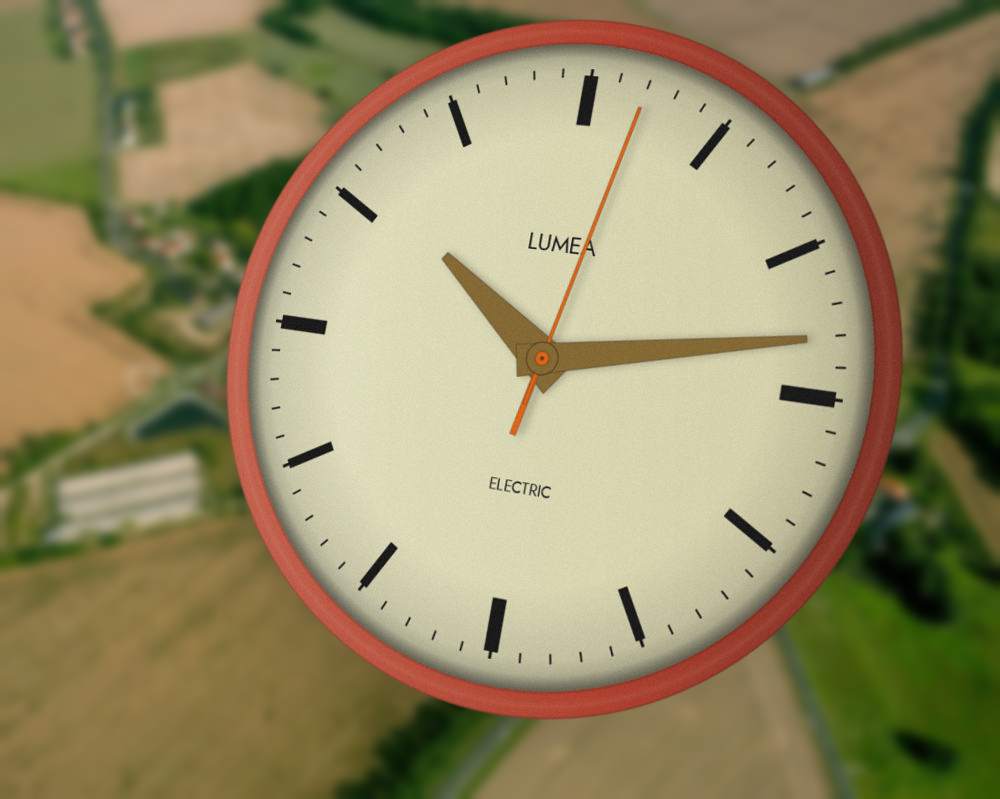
10:13:02
